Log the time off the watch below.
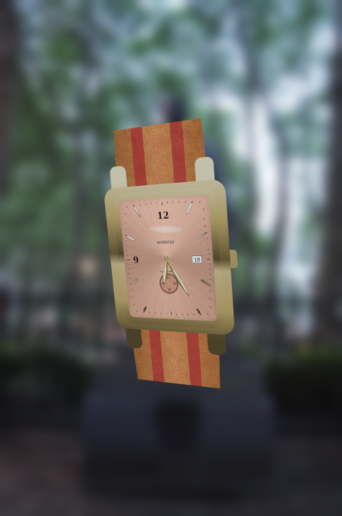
6:25
